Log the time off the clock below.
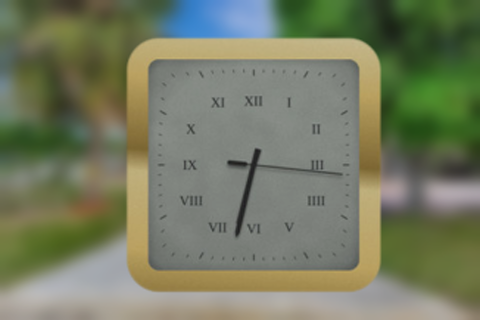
6:32:16
